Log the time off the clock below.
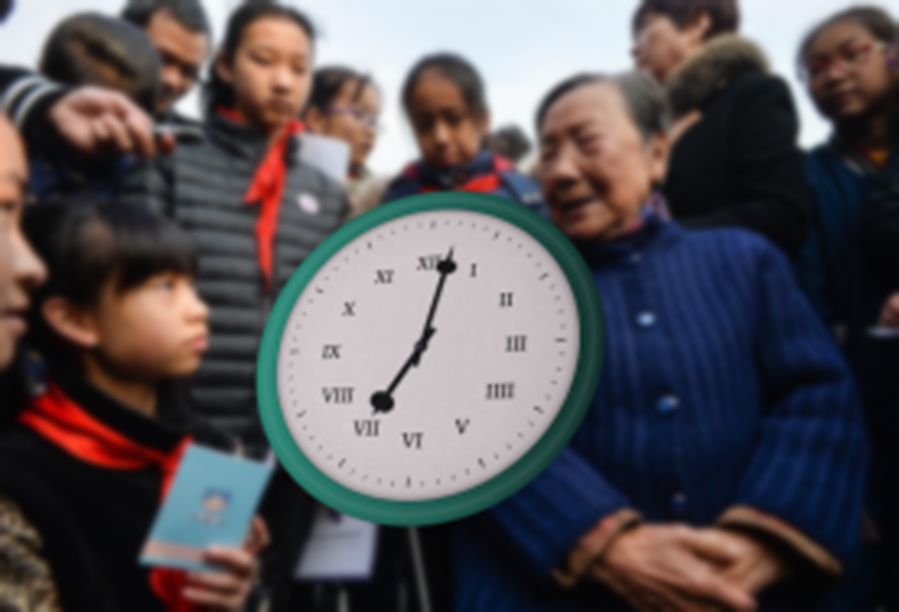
7:02
